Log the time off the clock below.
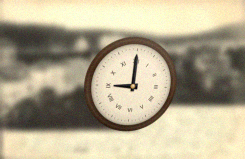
9:00
